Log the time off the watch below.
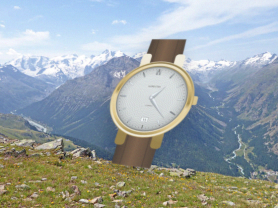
1:23
